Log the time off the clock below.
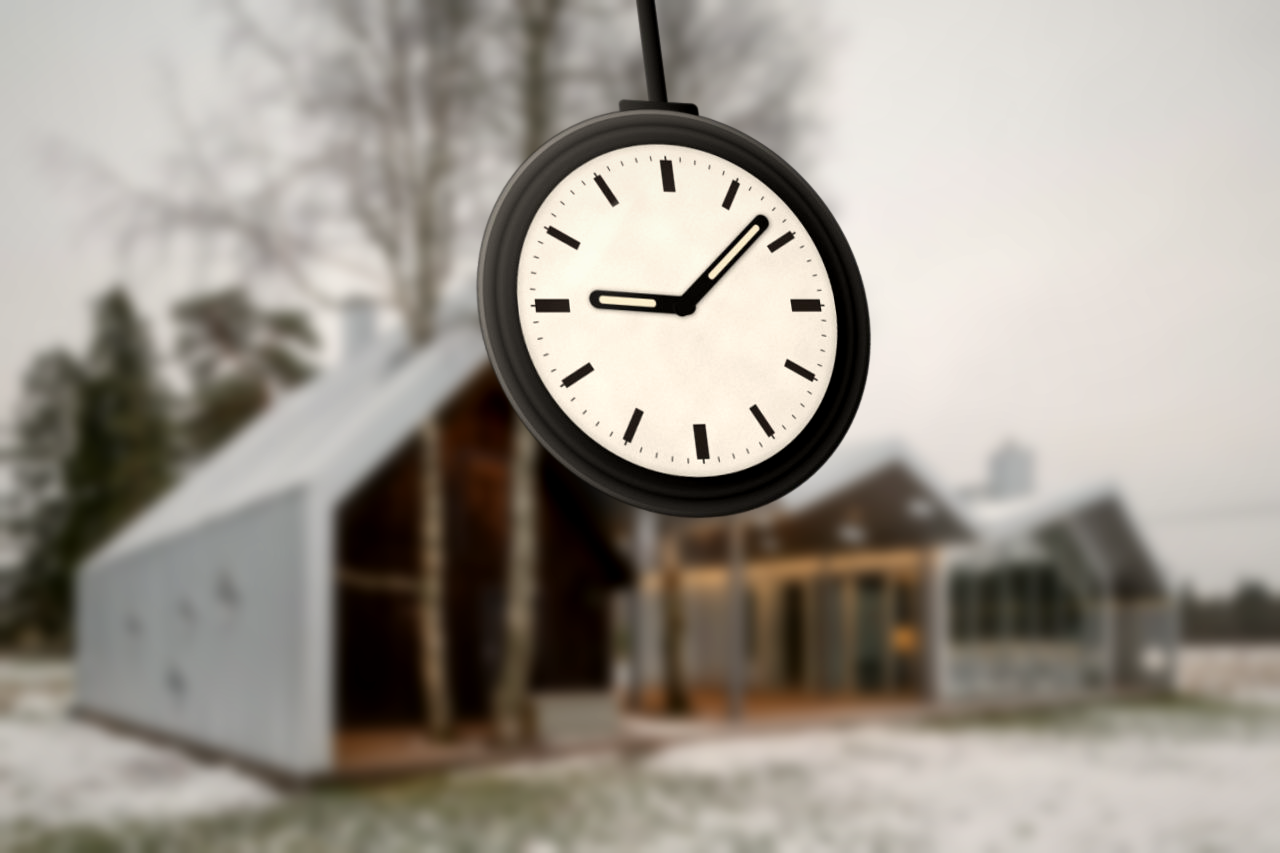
9:08
